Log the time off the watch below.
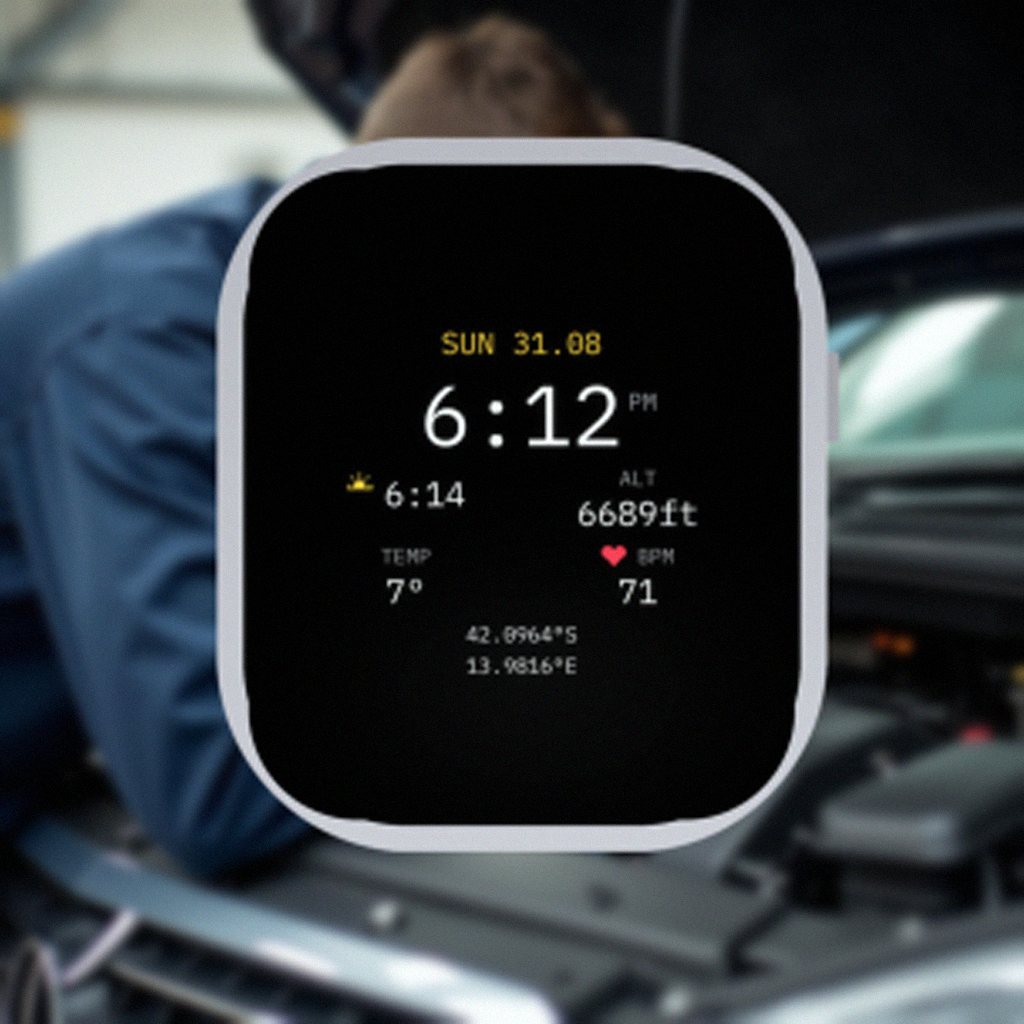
6:12
